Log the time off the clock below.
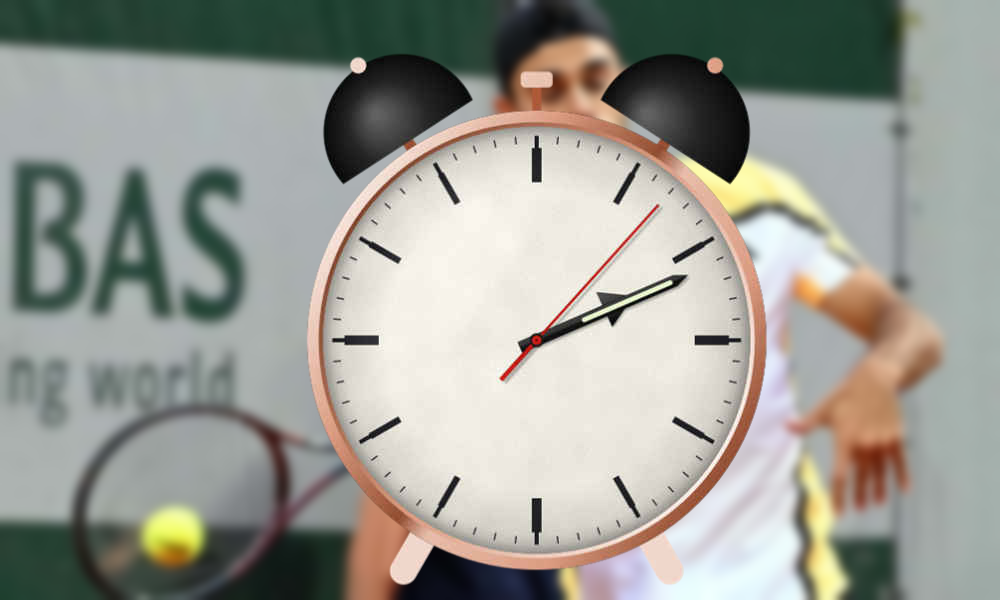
2:11:07
